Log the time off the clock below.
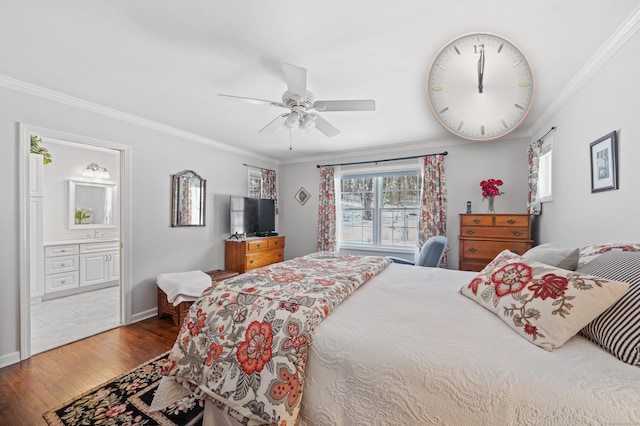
12:01
